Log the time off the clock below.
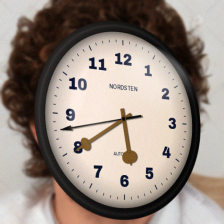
5:39:43
